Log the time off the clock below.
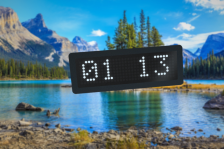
1:13
